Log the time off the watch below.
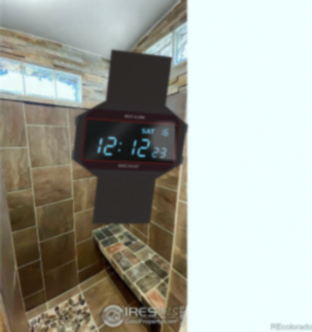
12:12
